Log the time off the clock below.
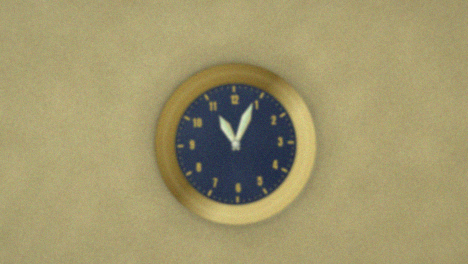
11:04
